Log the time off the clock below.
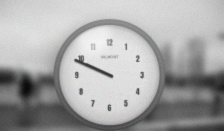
9:49
